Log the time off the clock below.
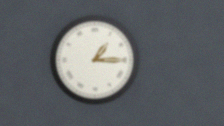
1:15
